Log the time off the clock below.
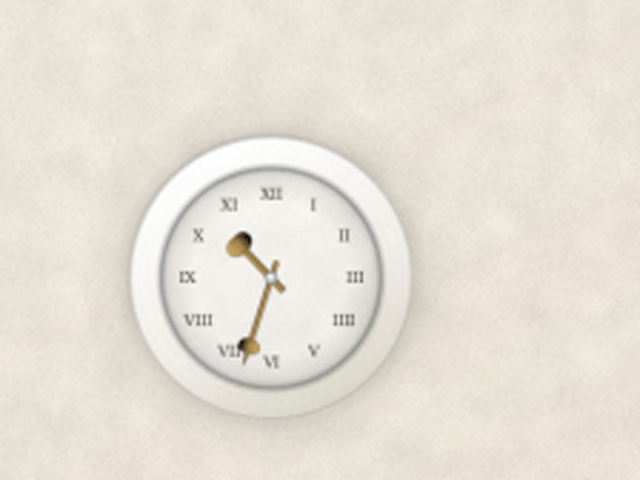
10:33
